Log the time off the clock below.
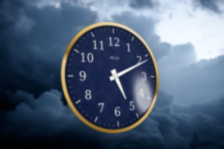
5:11
